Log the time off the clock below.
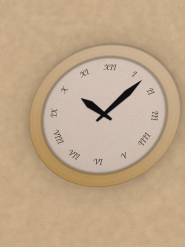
10:07
